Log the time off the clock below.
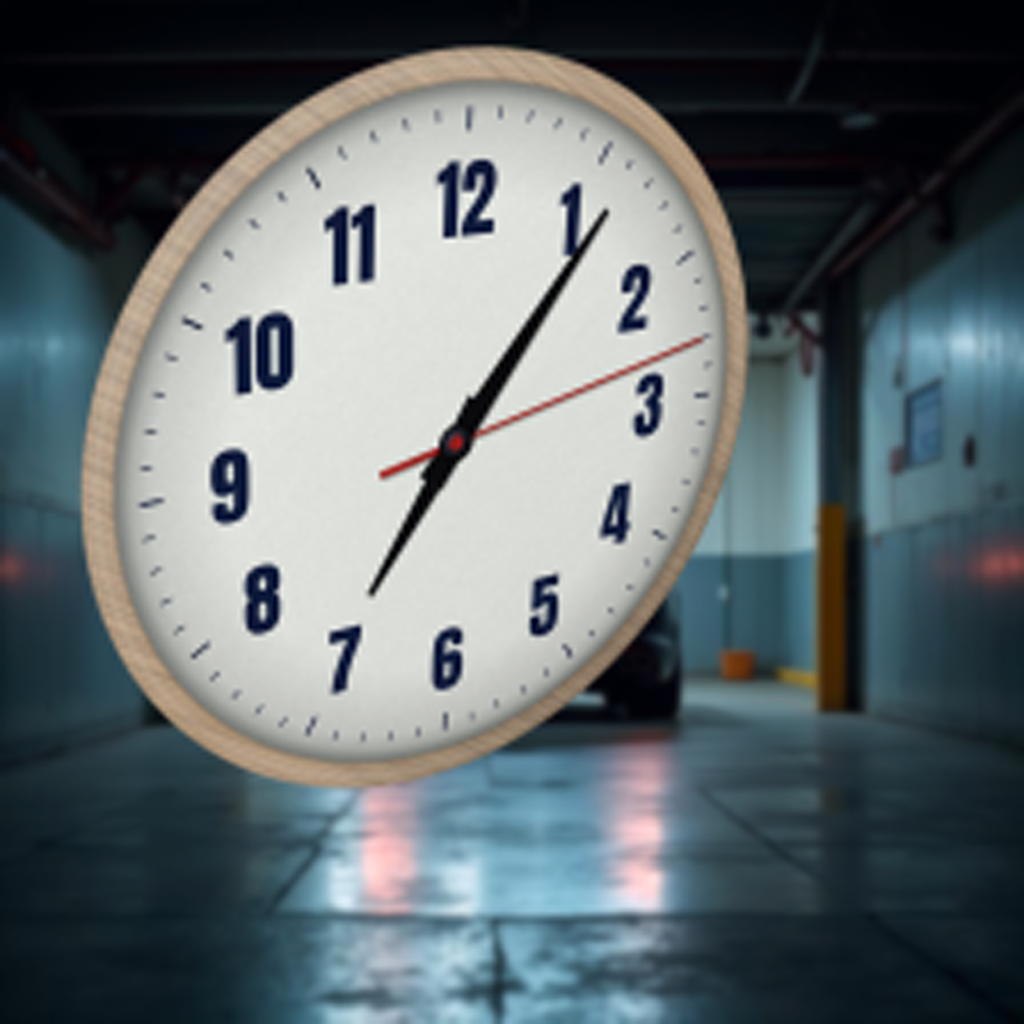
7:06:13
